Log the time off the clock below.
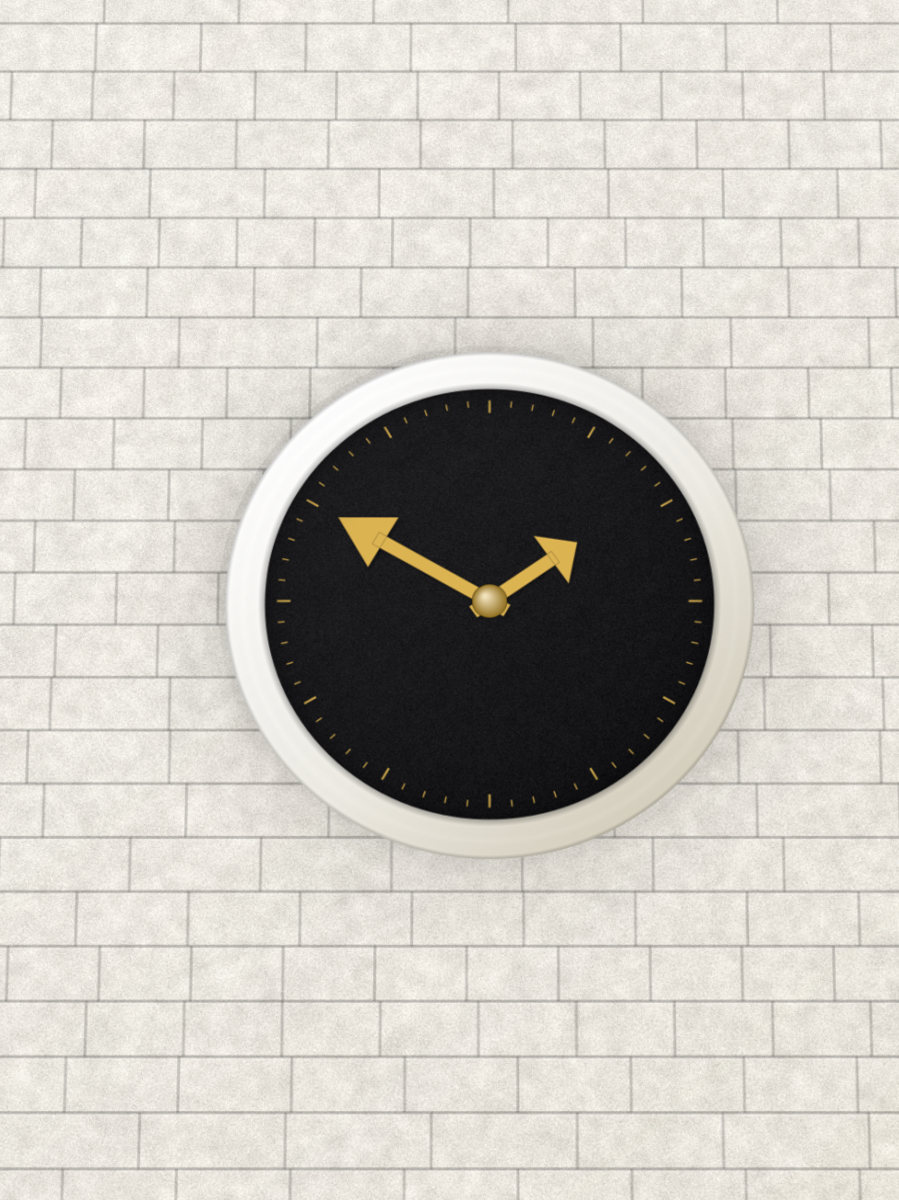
1:50
